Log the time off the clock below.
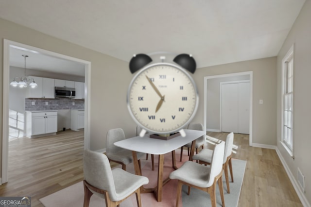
6:54
